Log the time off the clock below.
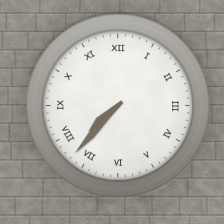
7:37
